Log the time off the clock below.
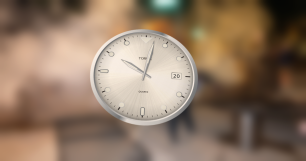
10:02
